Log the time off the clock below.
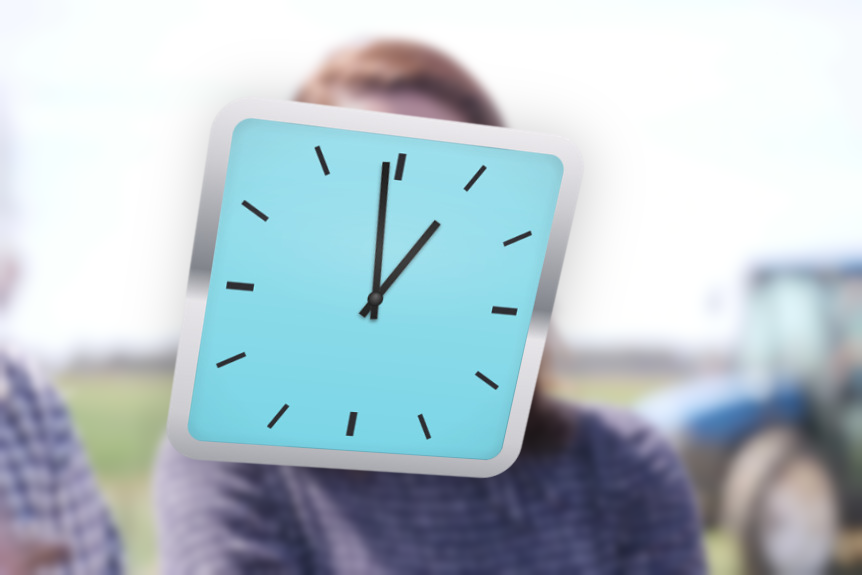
12:59
